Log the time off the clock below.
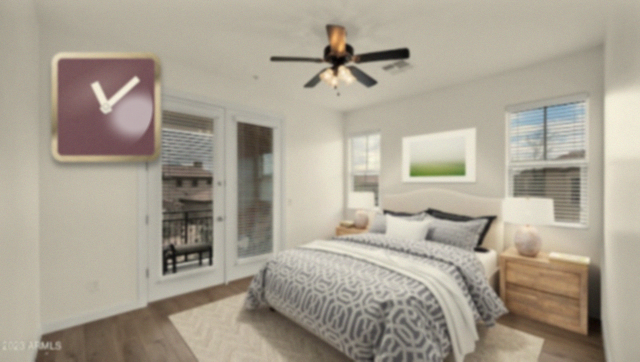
11:08
